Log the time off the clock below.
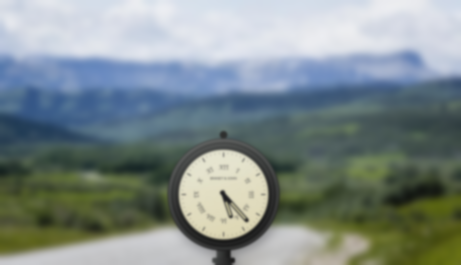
5:23
